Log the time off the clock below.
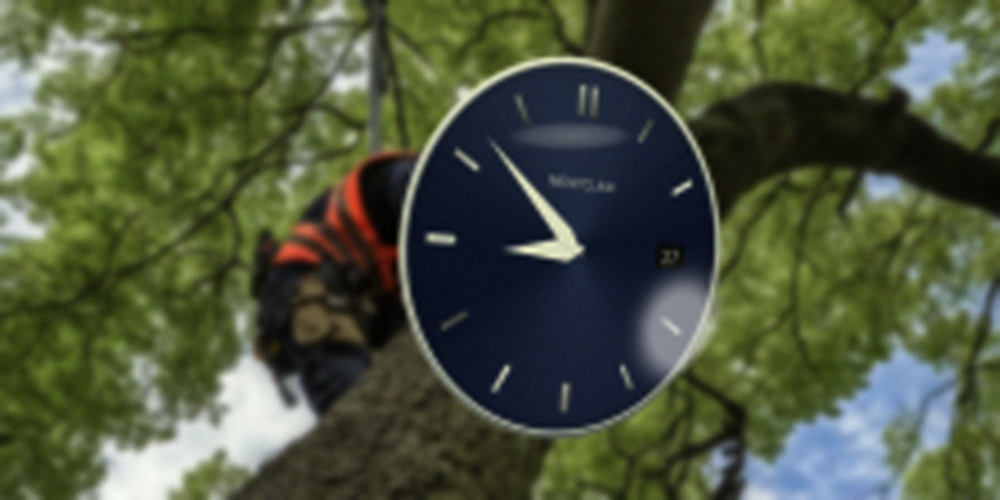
8:52
